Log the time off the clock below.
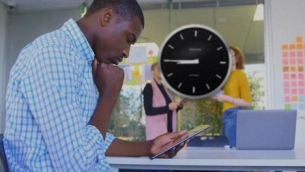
8:45
